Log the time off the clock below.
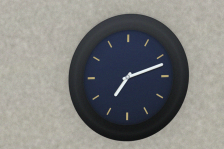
7:12
